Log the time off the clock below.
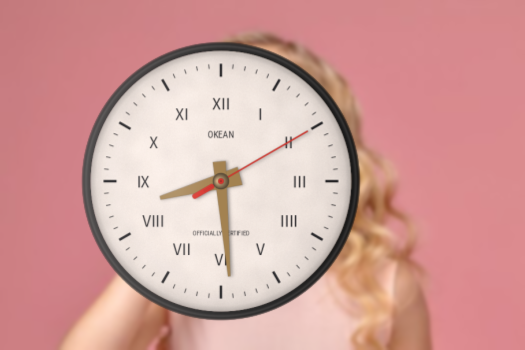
8:29:10
